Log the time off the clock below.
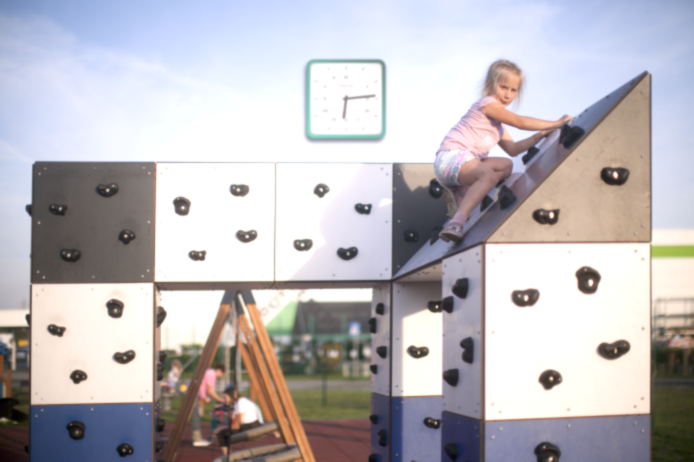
6:14
